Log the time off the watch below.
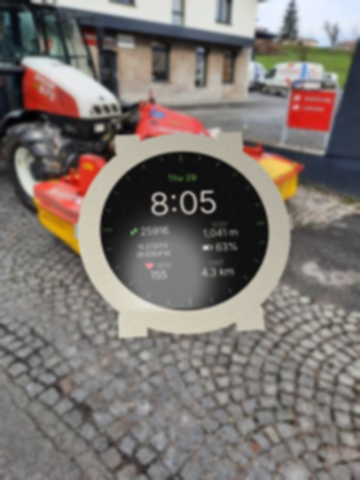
8:05
